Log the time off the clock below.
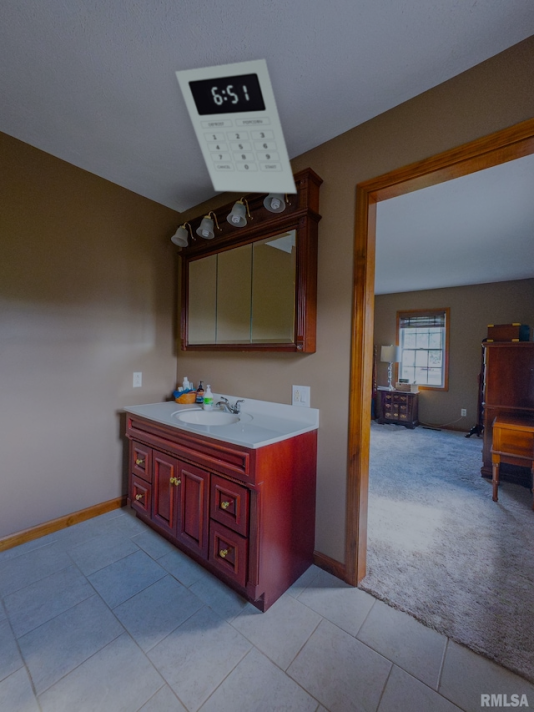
6:51
